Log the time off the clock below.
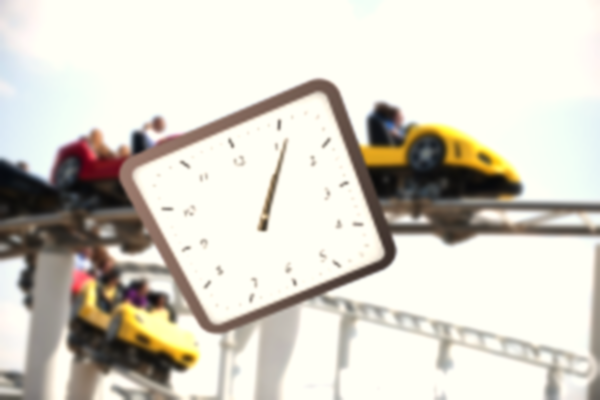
1:06
